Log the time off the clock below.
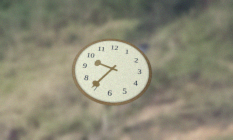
9:36
